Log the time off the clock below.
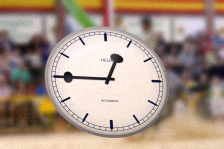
12:45
